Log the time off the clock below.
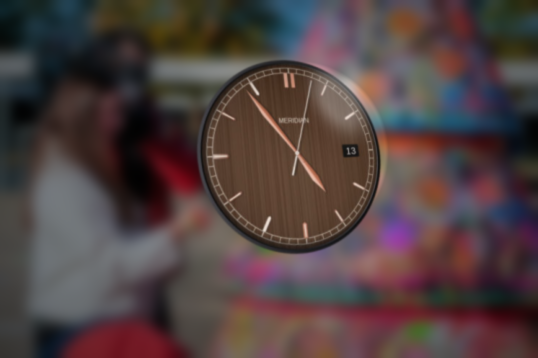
4:54:03
